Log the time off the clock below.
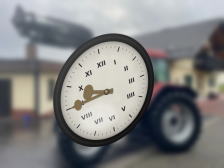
9:45
